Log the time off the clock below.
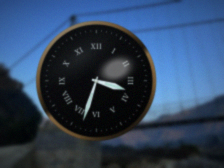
3:33
